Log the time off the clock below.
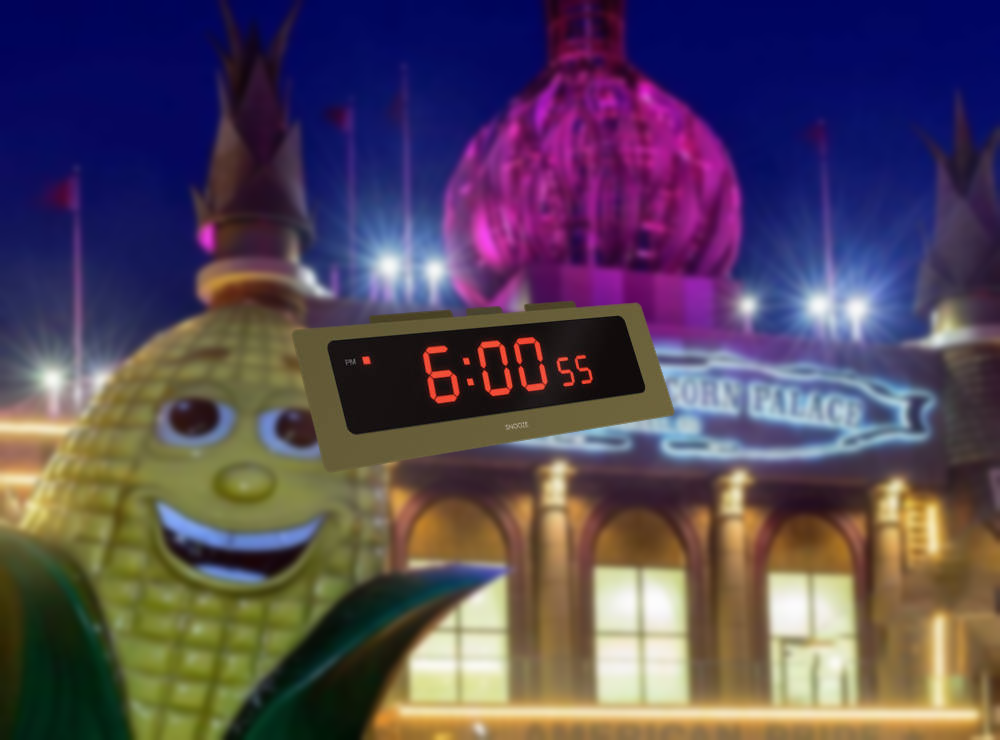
6:00:55
